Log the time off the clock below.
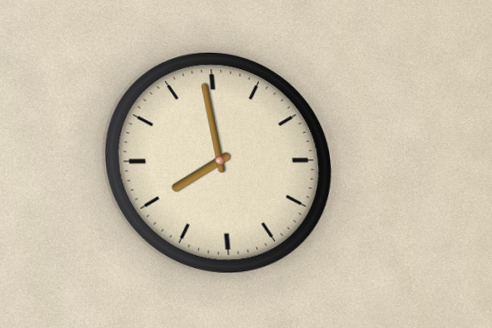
7:59
